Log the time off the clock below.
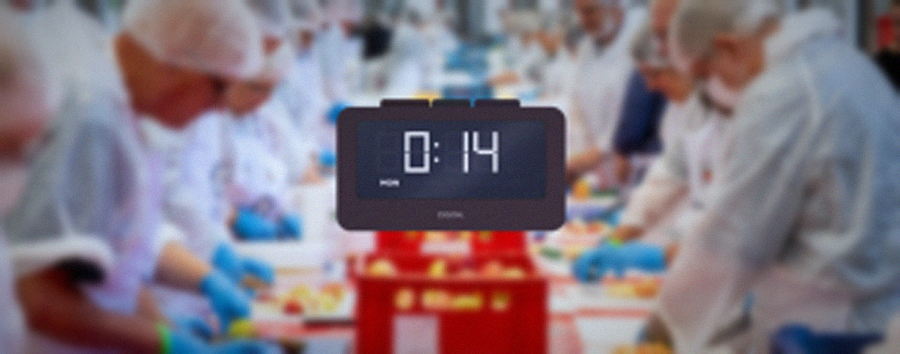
0:14
